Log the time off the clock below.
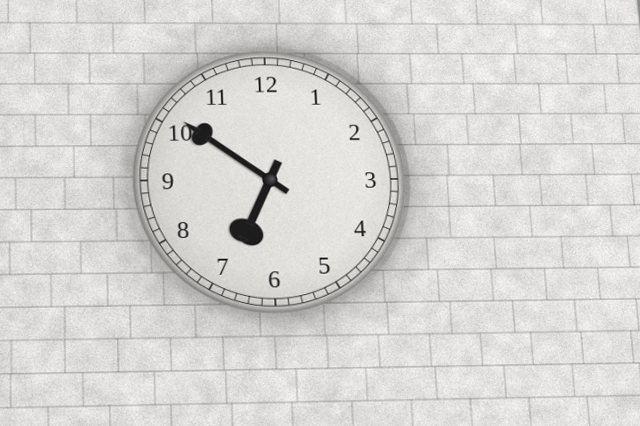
6:51
